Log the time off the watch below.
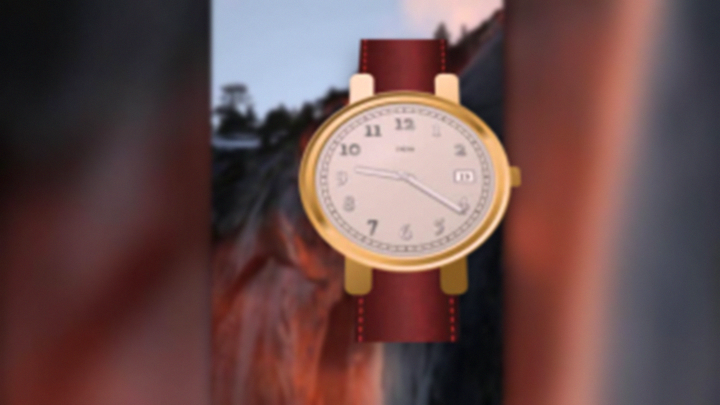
9:21
